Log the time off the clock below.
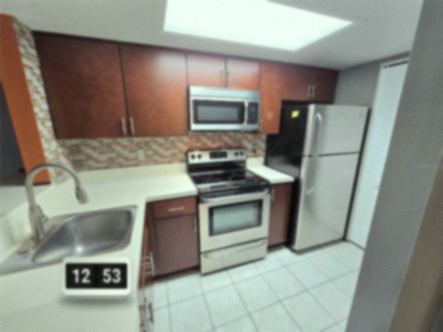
12:53
